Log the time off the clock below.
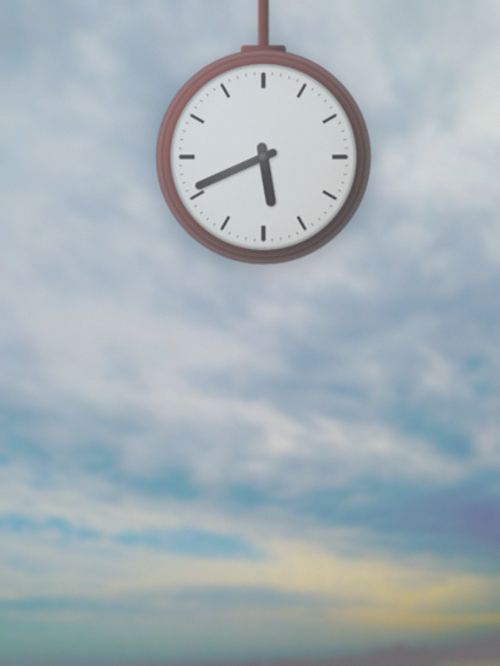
5:41
